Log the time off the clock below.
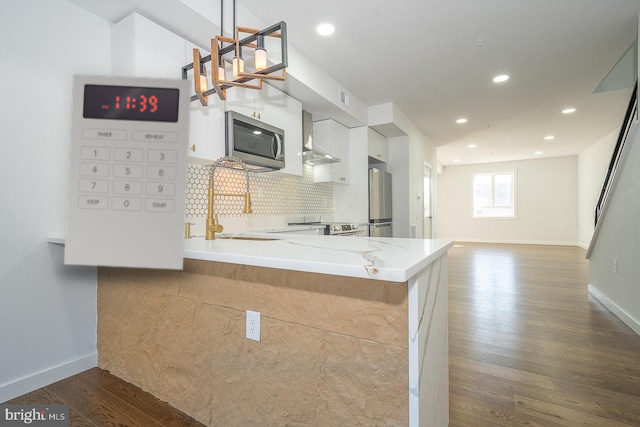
11:39
